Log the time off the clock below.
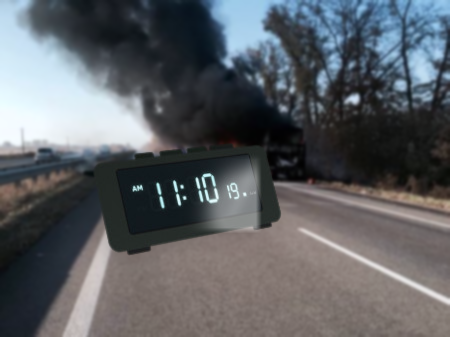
11:10:19
